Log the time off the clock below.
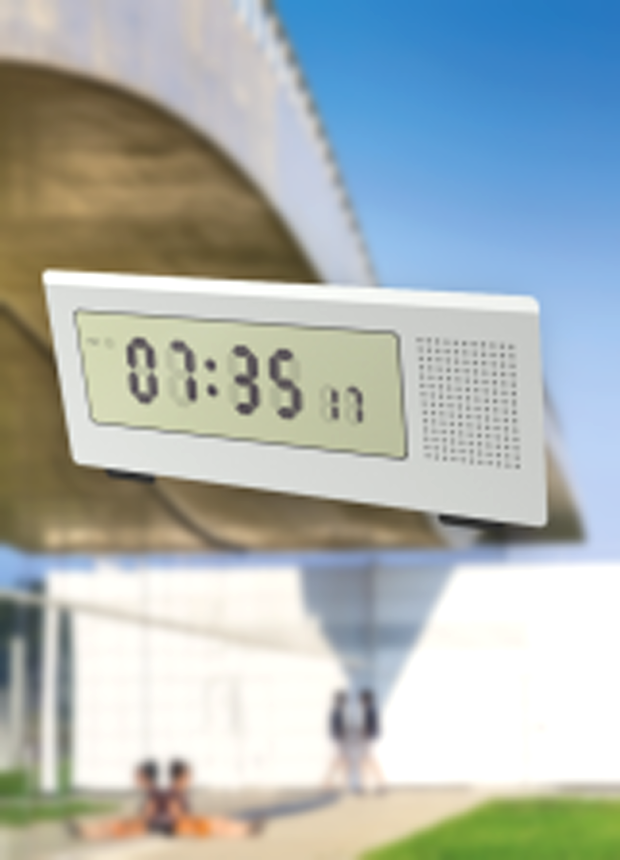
7:35:17
